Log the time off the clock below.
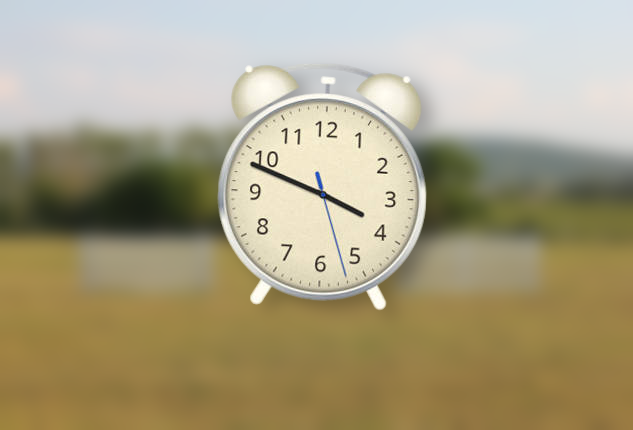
3:48:27
